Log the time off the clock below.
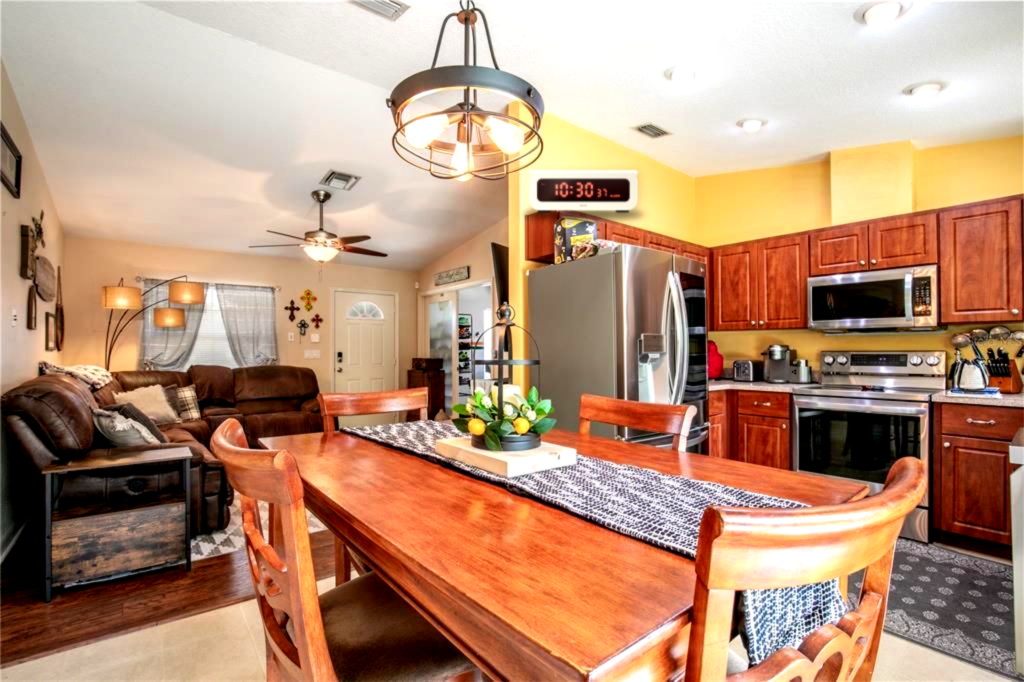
10:30
